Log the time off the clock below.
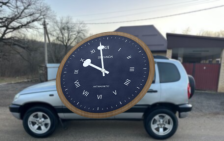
9:58
